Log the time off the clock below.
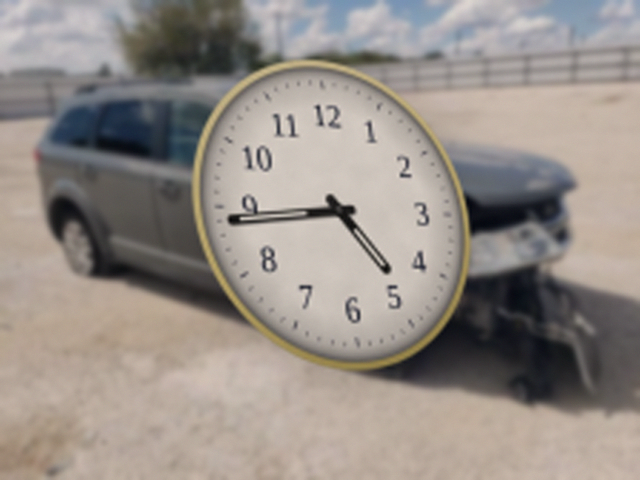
4:44
